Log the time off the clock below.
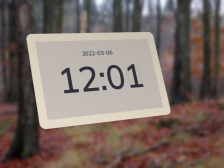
12:01
